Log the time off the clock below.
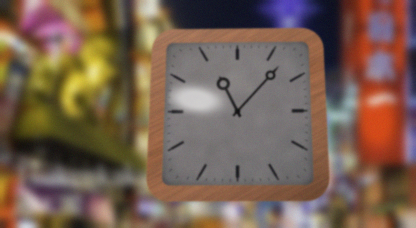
11:07
